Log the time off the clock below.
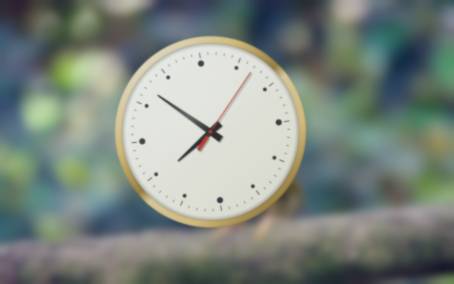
7:52:07
